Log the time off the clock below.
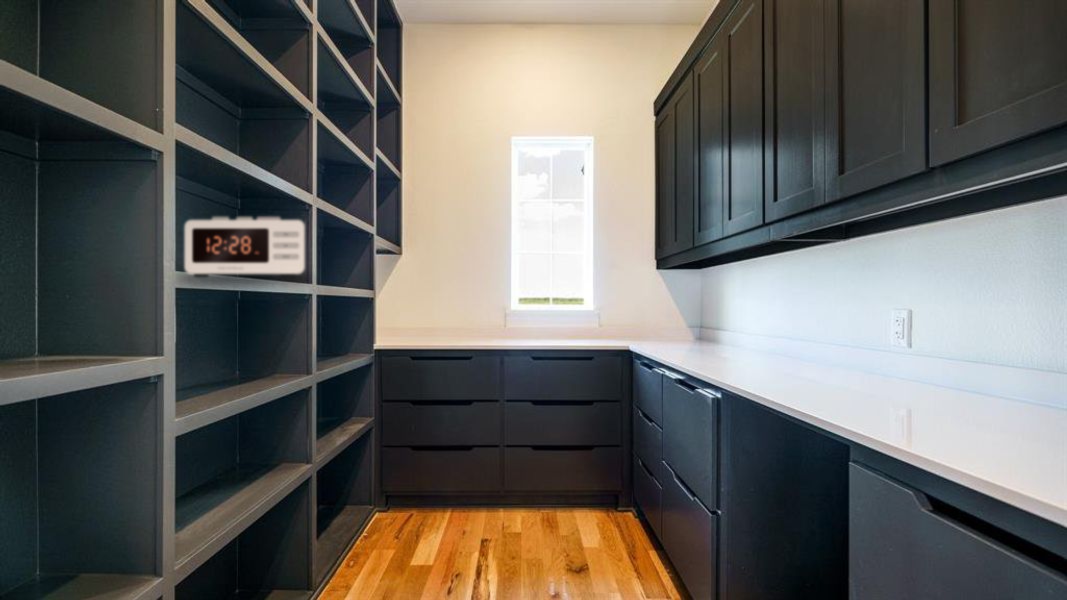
12:28
